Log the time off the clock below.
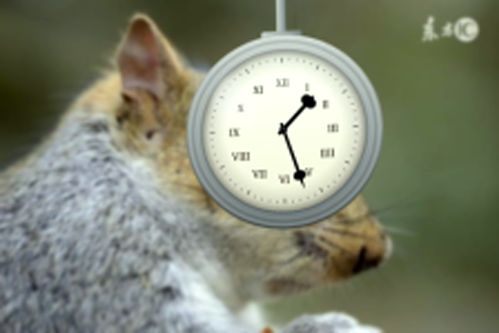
1:27
